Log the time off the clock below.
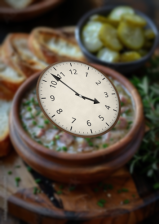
3:53
